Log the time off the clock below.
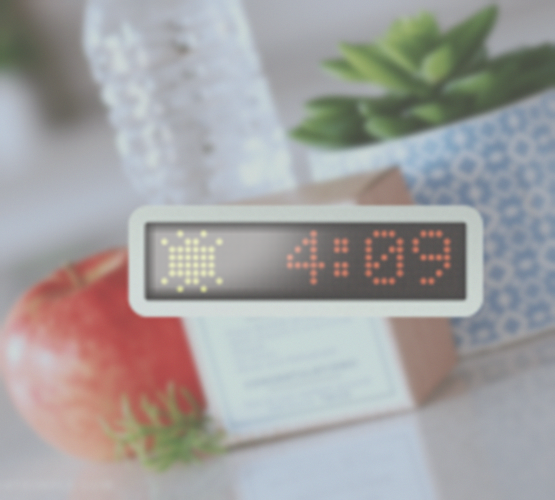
4:09
